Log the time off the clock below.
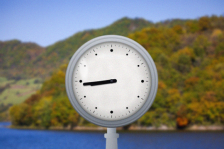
8:44
